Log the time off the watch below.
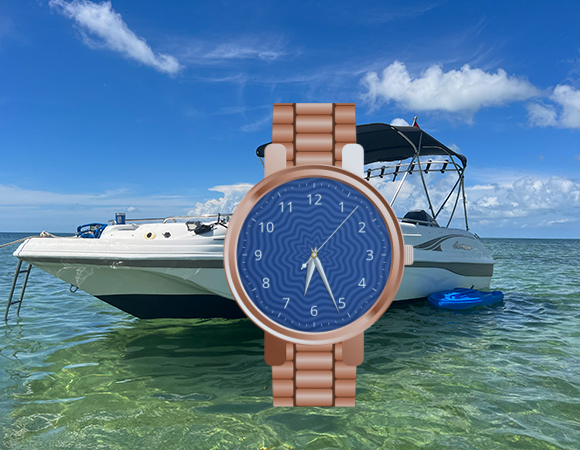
6:26:07
